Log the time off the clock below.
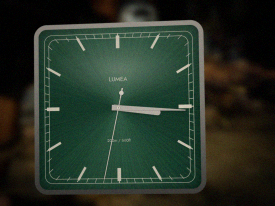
3:15:32
